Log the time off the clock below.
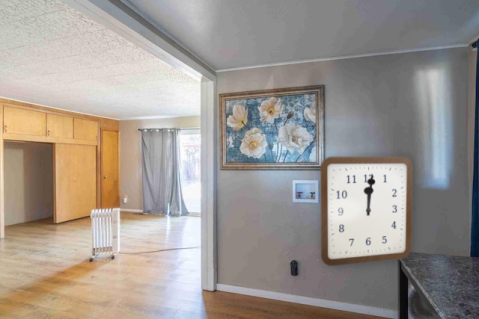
12:01
